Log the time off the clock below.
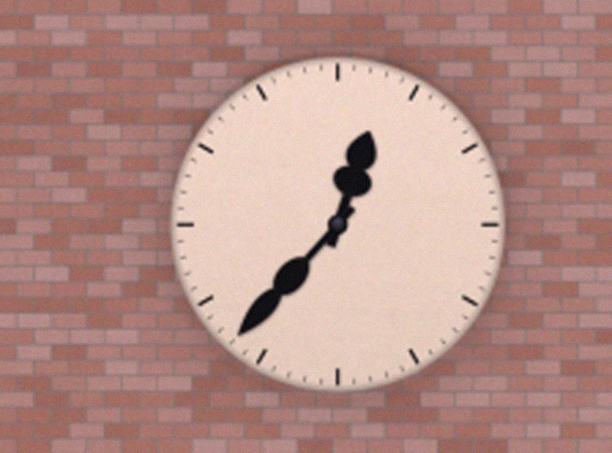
12:37
